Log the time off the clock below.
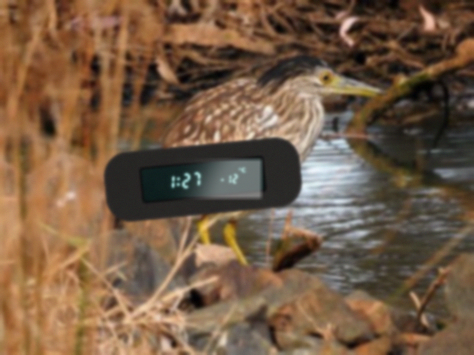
1:27
